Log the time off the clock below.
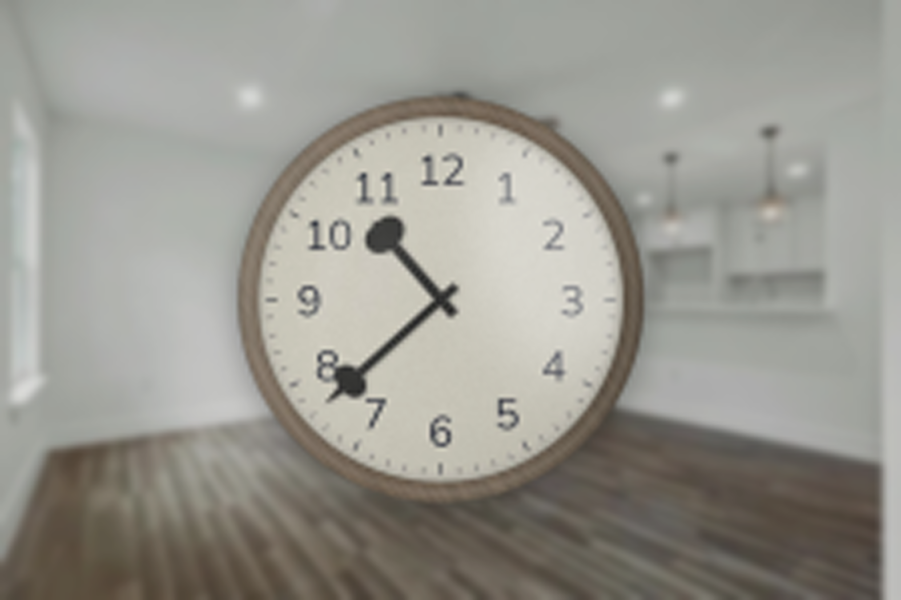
10:38
